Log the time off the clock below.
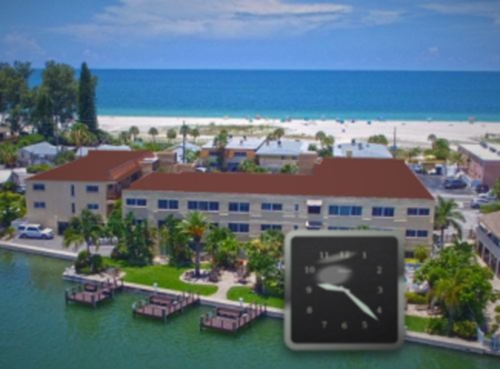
9:22
